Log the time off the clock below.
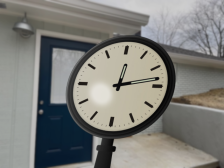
12:13
